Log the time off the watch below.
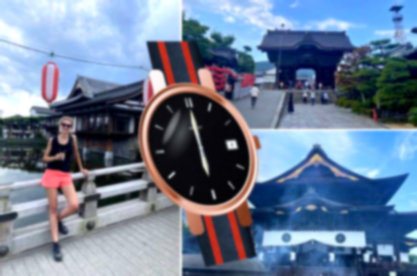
6:00
